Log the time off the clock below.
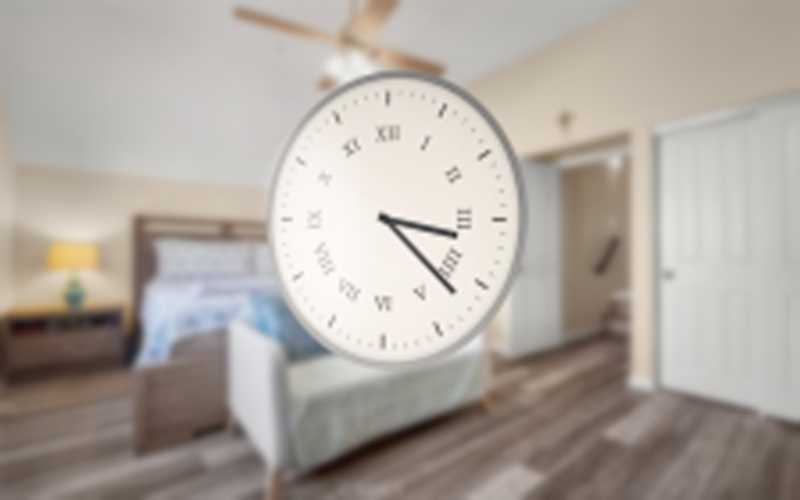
3:22
